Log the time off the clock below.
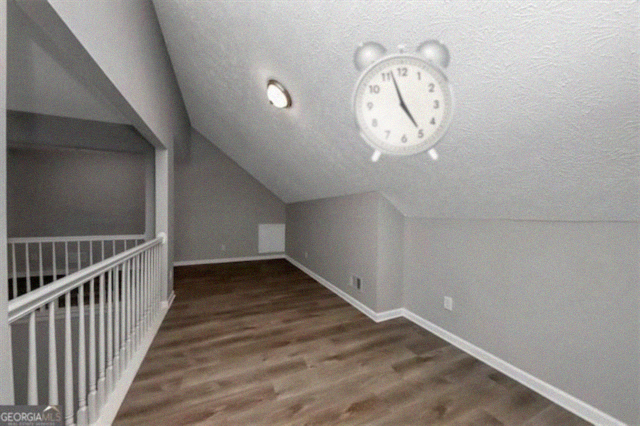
4:57
